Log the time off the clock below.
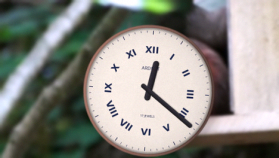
12:21
